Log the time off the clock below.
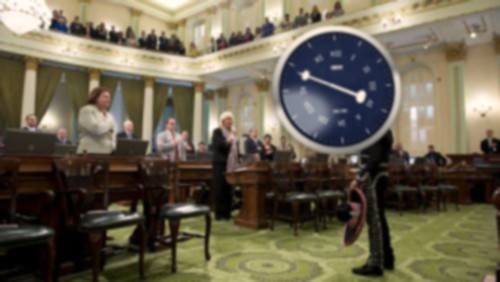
3:49
